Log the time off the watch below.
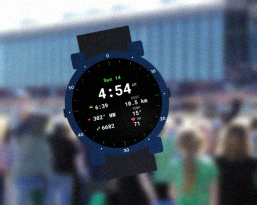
4:54
